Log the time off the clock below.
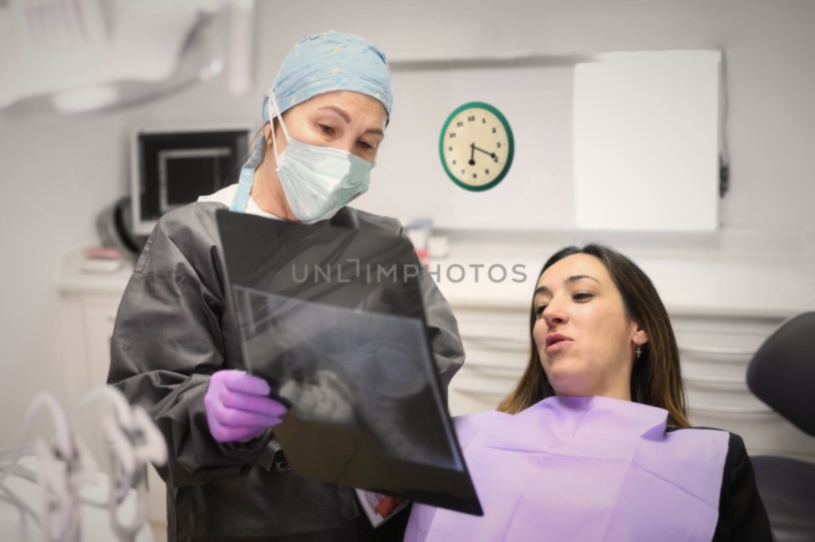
6:19
